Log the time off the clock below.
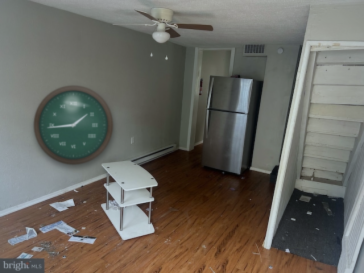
1:44
